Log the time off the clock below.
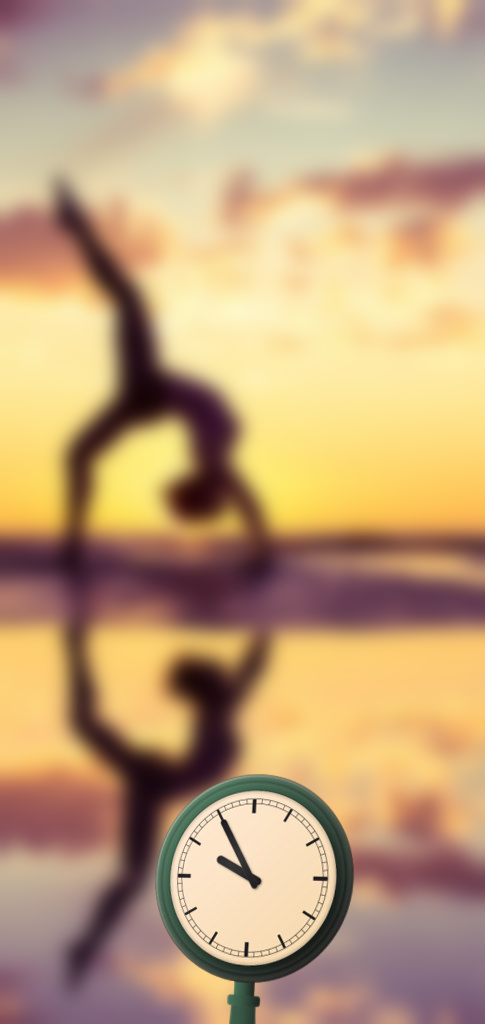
9:55
